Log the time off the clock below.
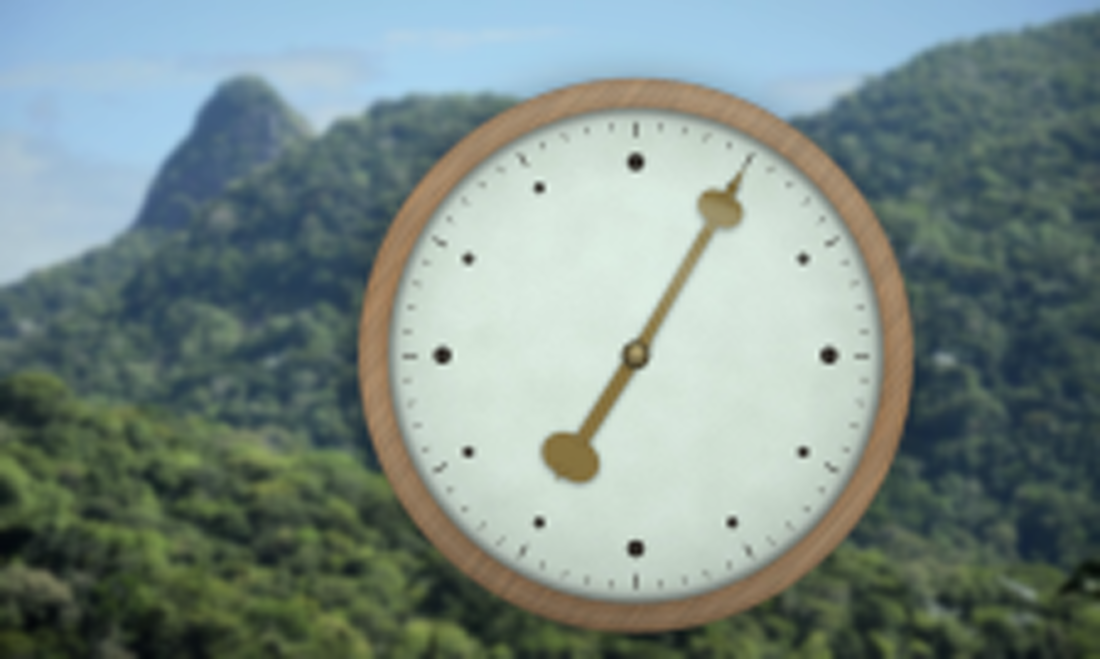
7:05
